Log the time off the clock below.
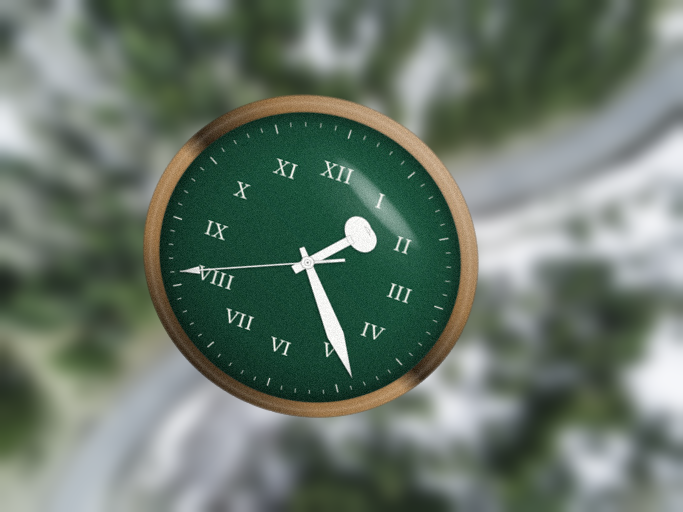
1:23:41
